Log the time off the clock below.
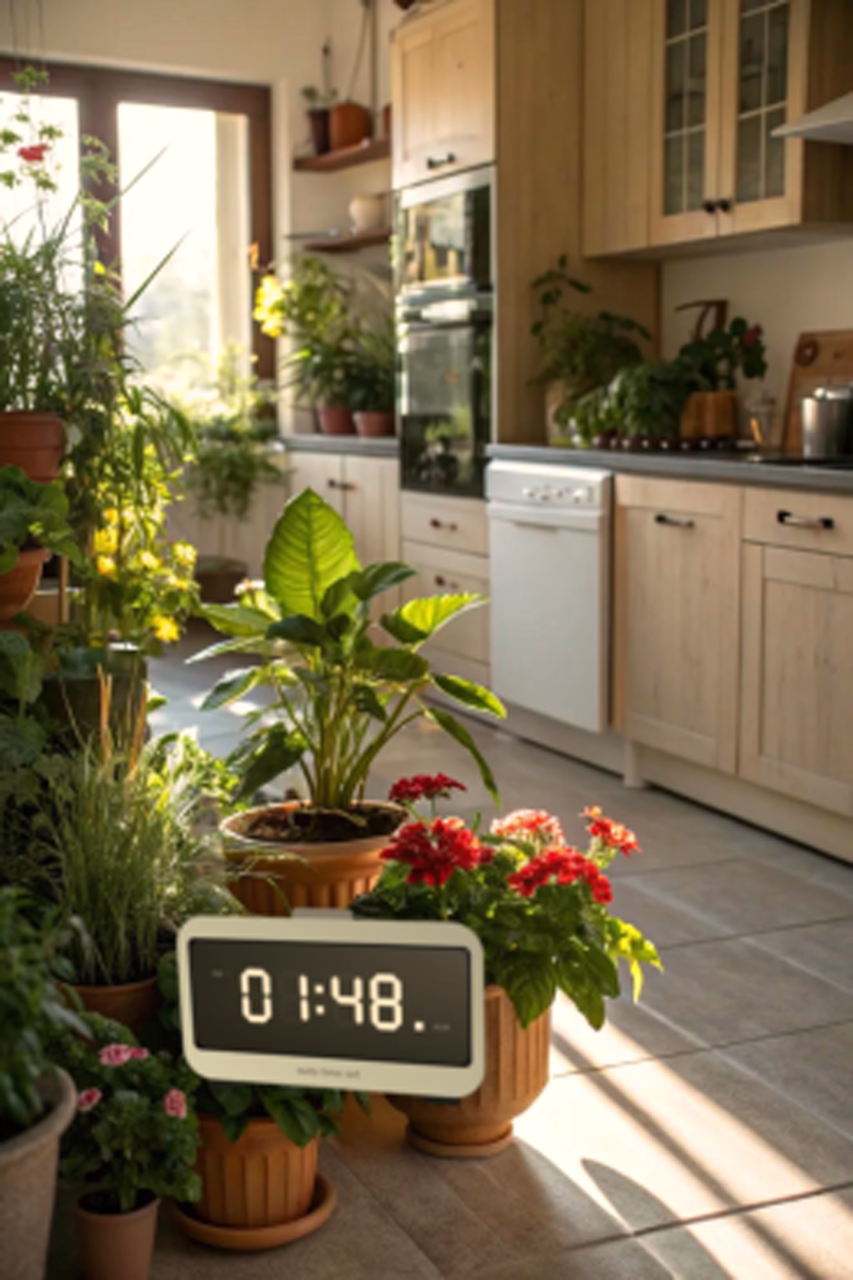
1:48
